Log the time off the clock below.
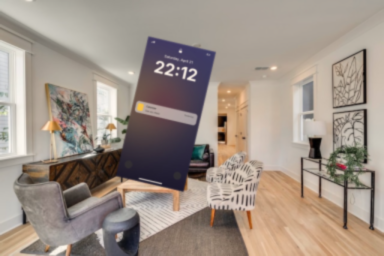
22:12
